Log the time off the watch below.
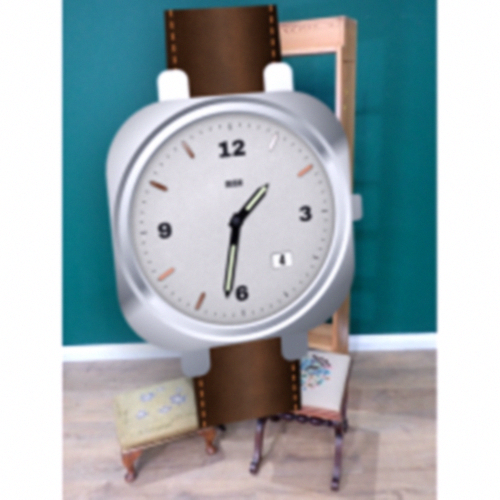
1:32
